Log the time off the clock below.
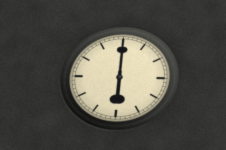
6:00
